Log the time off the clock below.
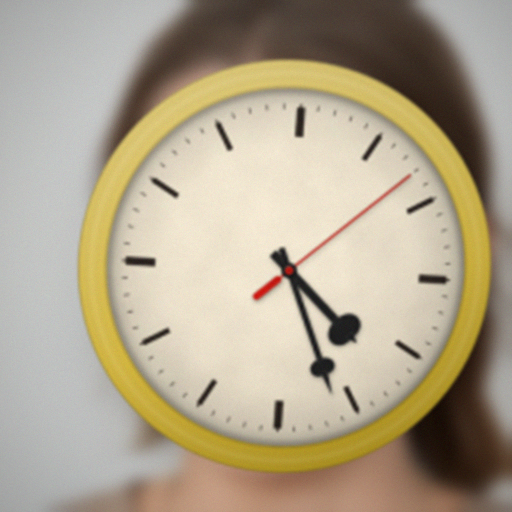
4:26:08
